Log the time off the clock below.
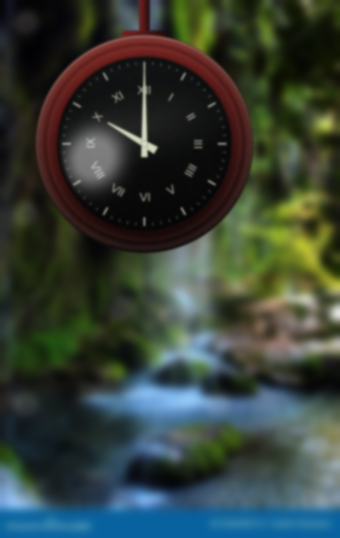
10:00
